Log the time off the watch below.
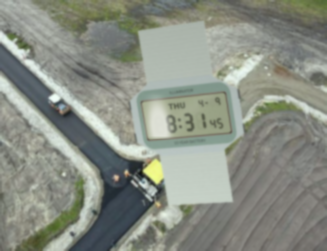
8:31
